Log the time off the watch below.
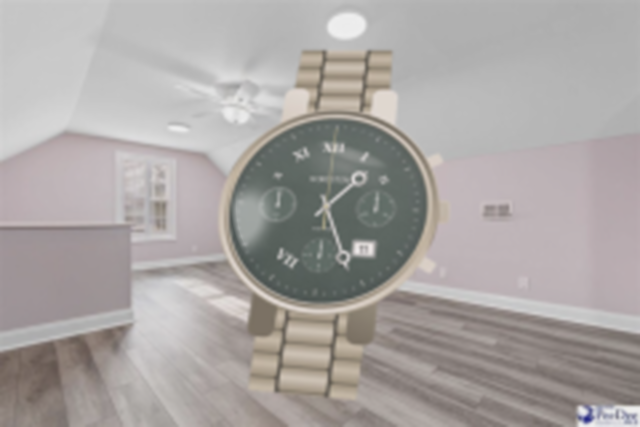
1:26
